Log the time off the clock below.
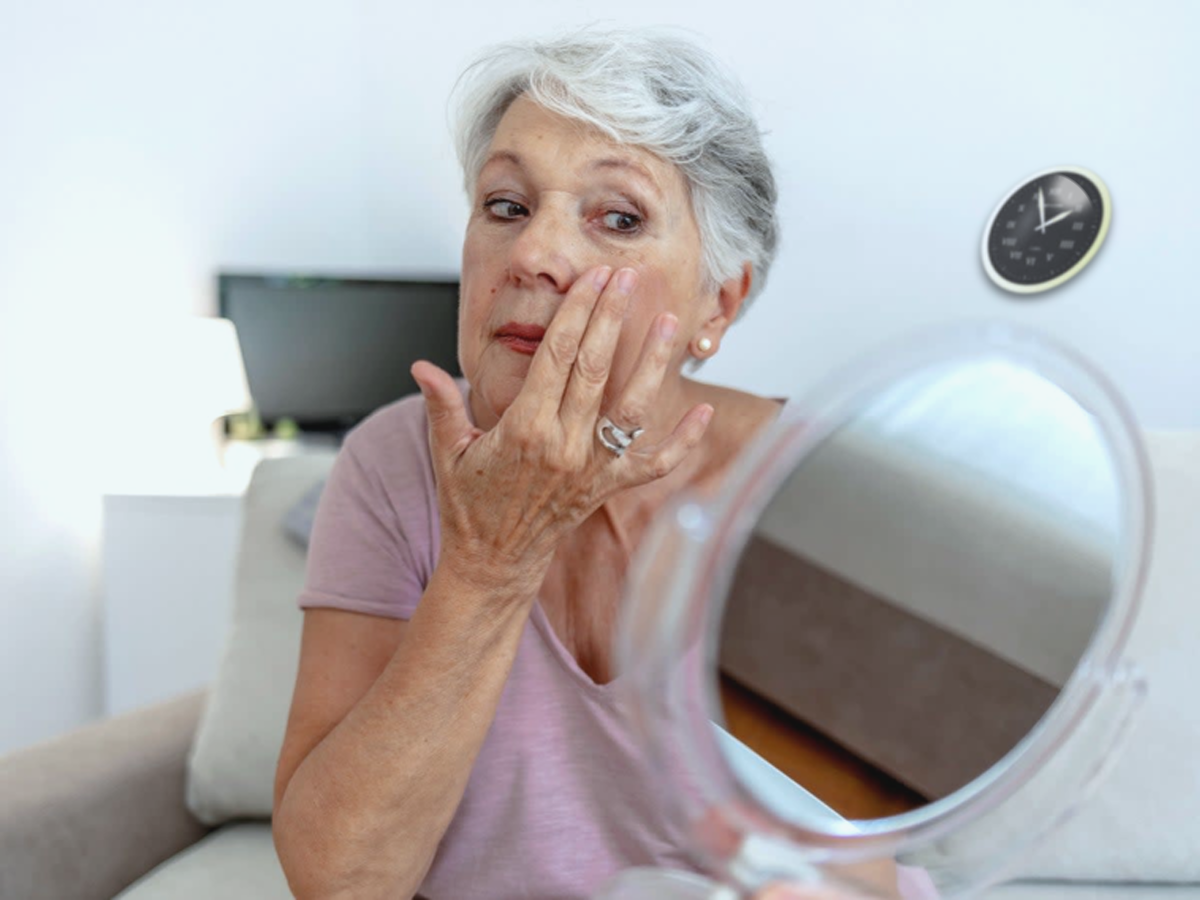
1:56
